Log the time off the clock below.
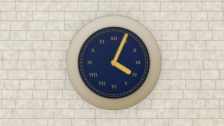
4:04
